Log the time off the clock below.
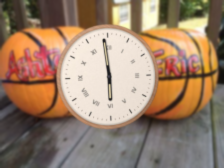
5:59
